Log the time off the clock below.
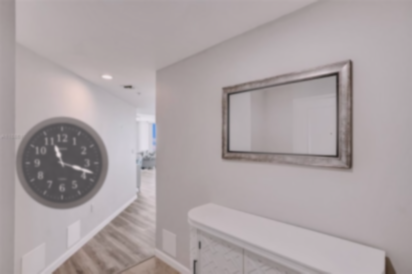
11:18
